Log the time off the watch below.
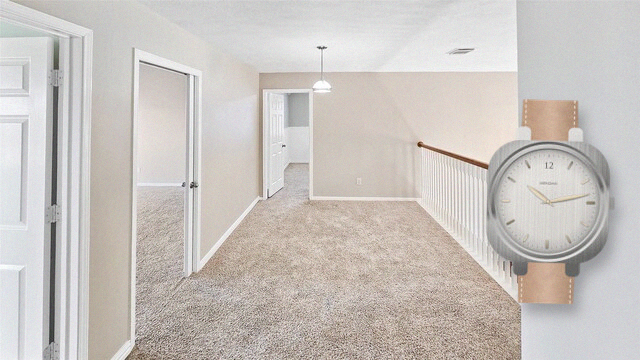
10:13
